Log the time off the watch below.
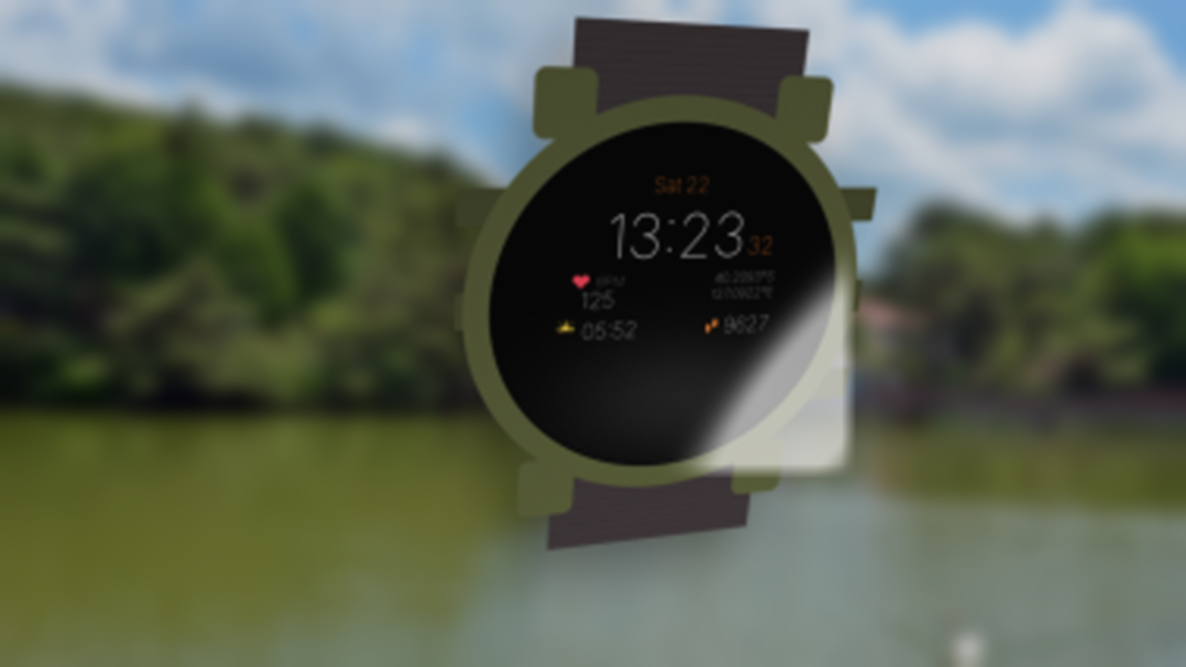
13:23
